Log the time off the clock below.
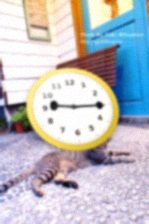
9:15
